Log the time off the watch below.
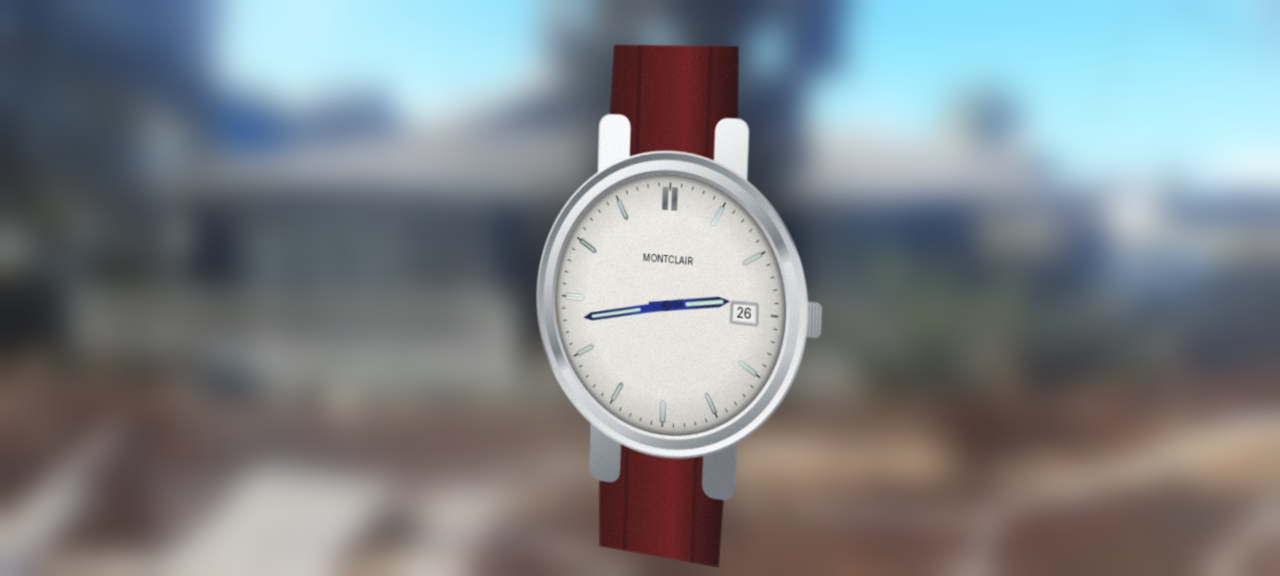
2:43
